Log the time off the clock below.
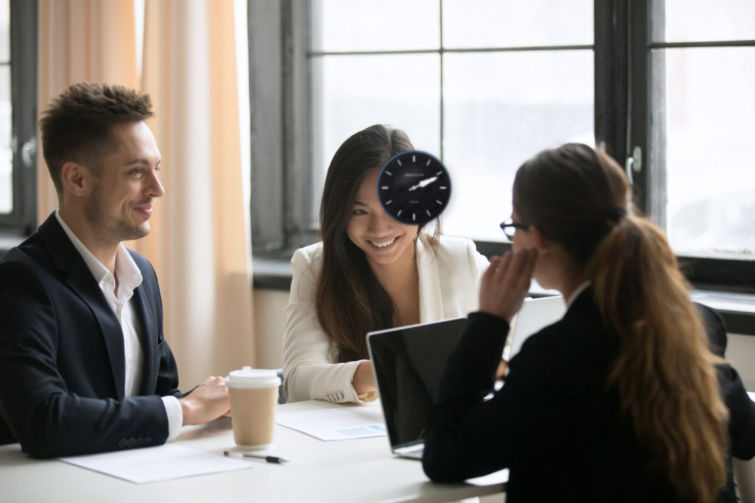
2:11
